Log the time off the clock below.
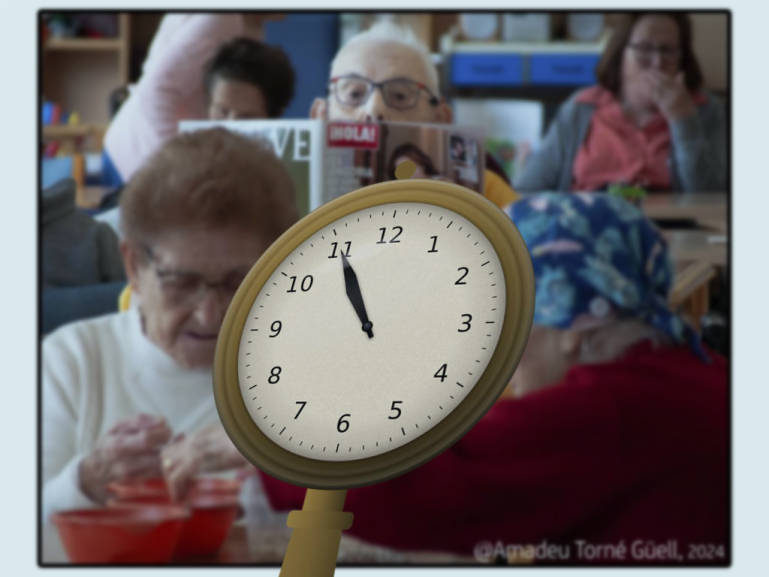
10:55
